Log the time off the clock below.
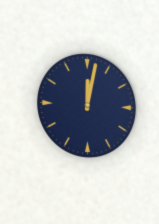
12:02
